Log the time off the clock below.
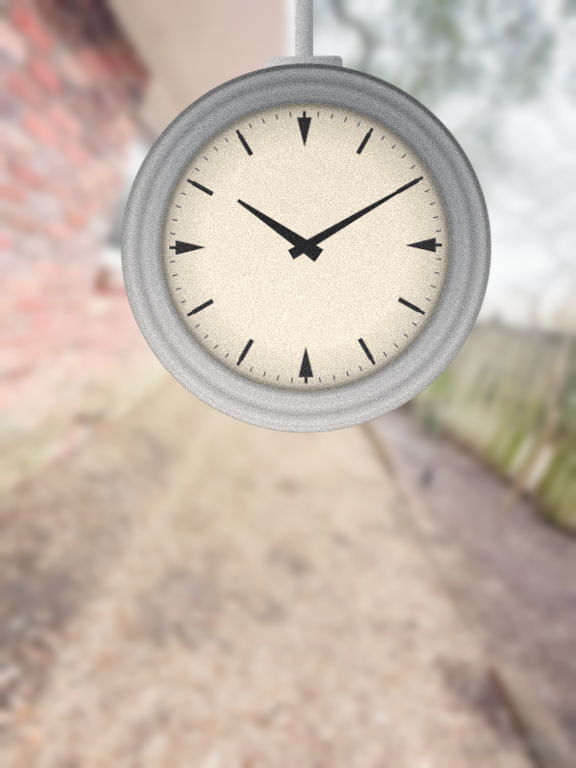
10:10
